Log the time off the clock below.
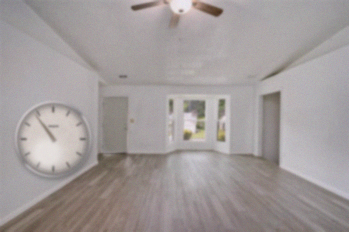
10:54
